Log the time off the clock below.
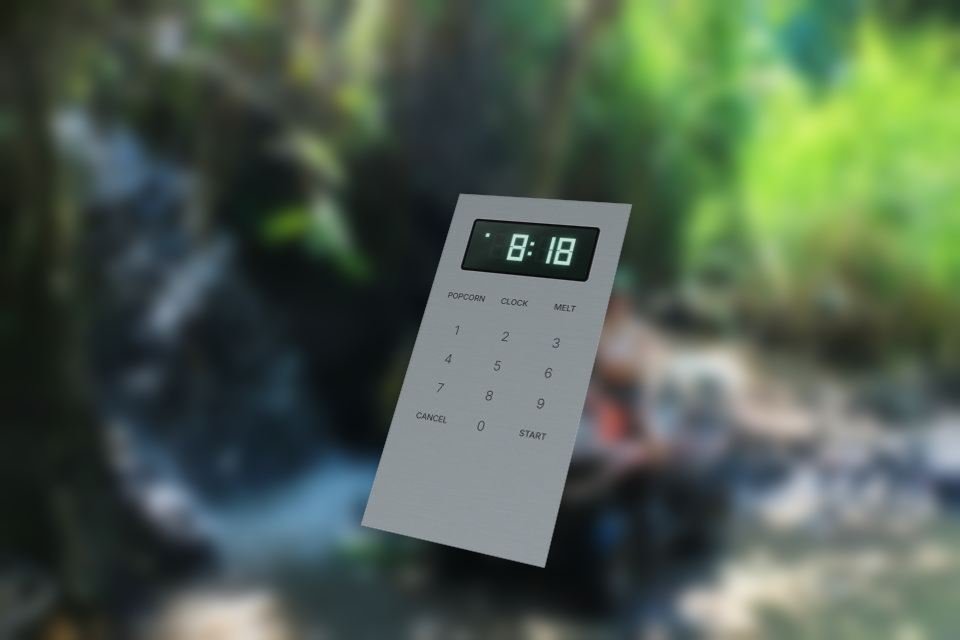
8:18
